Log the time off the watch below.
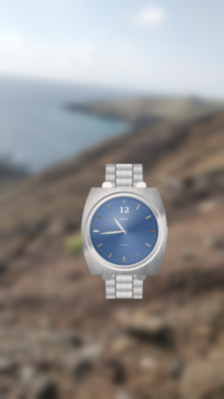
10:44
